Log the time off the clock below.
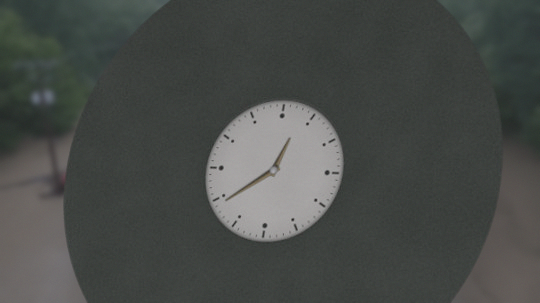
12:39
